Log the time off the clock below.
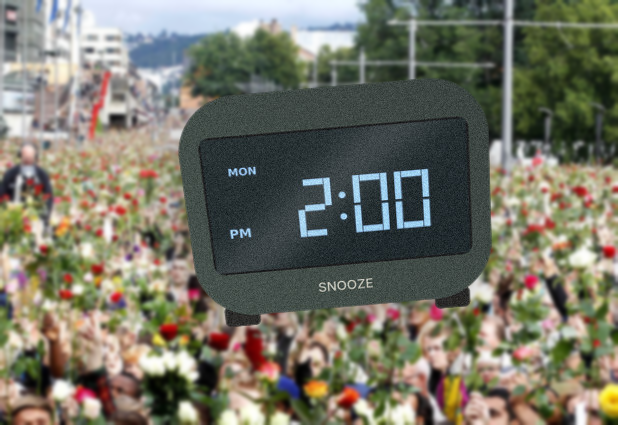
2:00
